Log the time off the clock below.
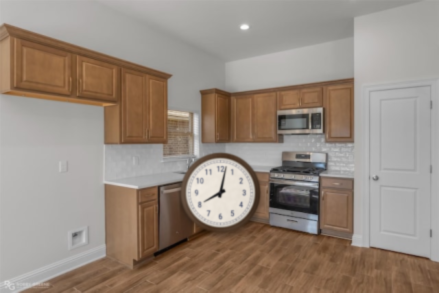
8:02
